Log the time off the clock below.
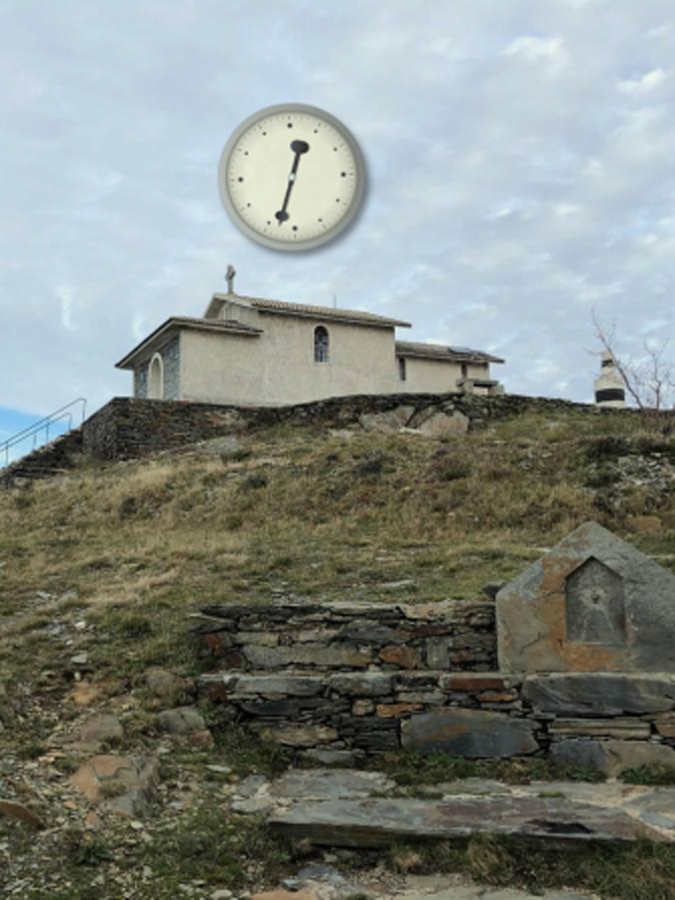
12:33
